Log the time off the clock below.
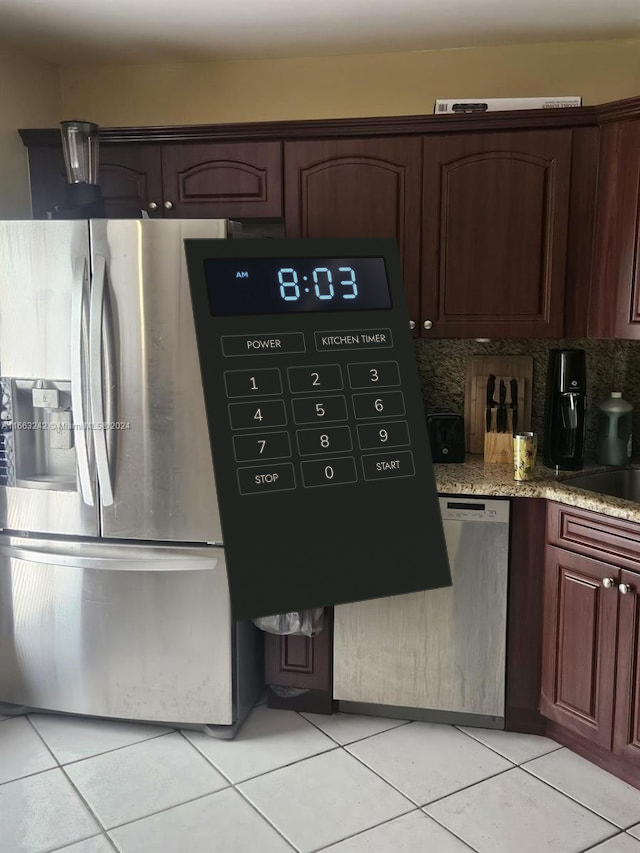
8:03
